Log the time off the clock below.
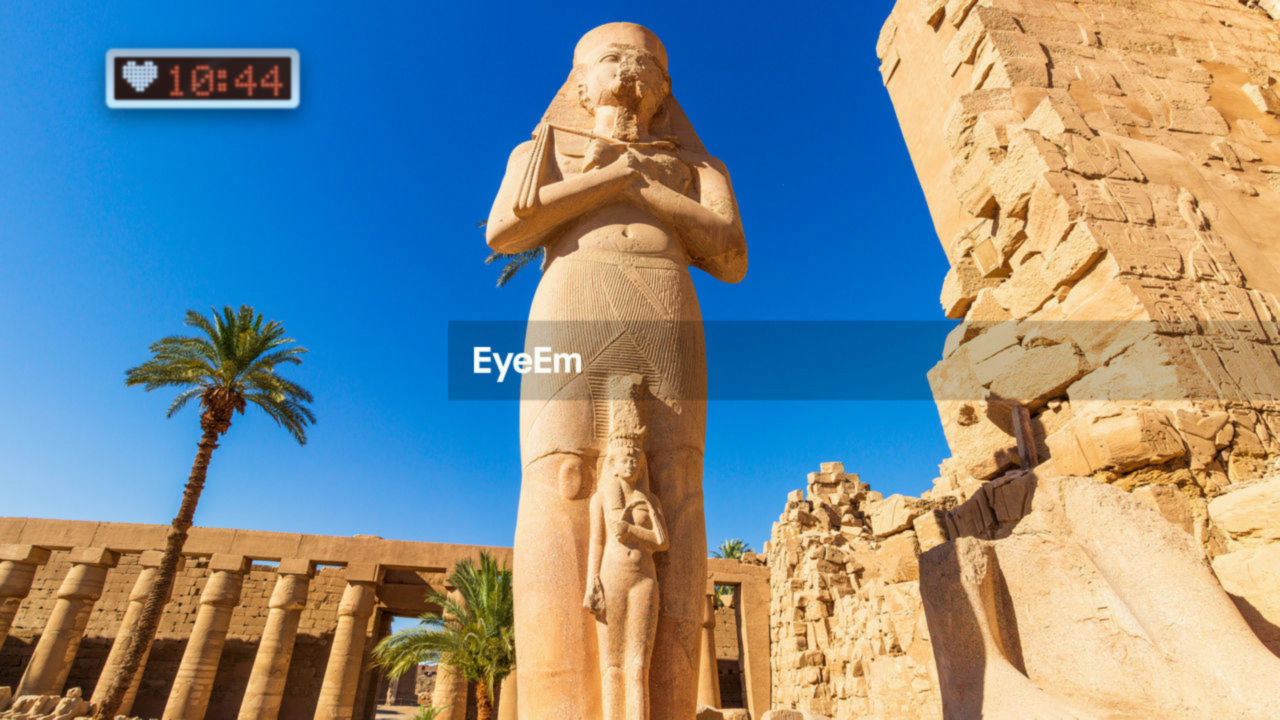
10:44
